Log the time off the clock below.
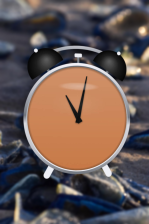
11:02
